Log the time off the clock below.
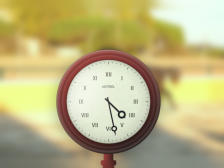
4:28
